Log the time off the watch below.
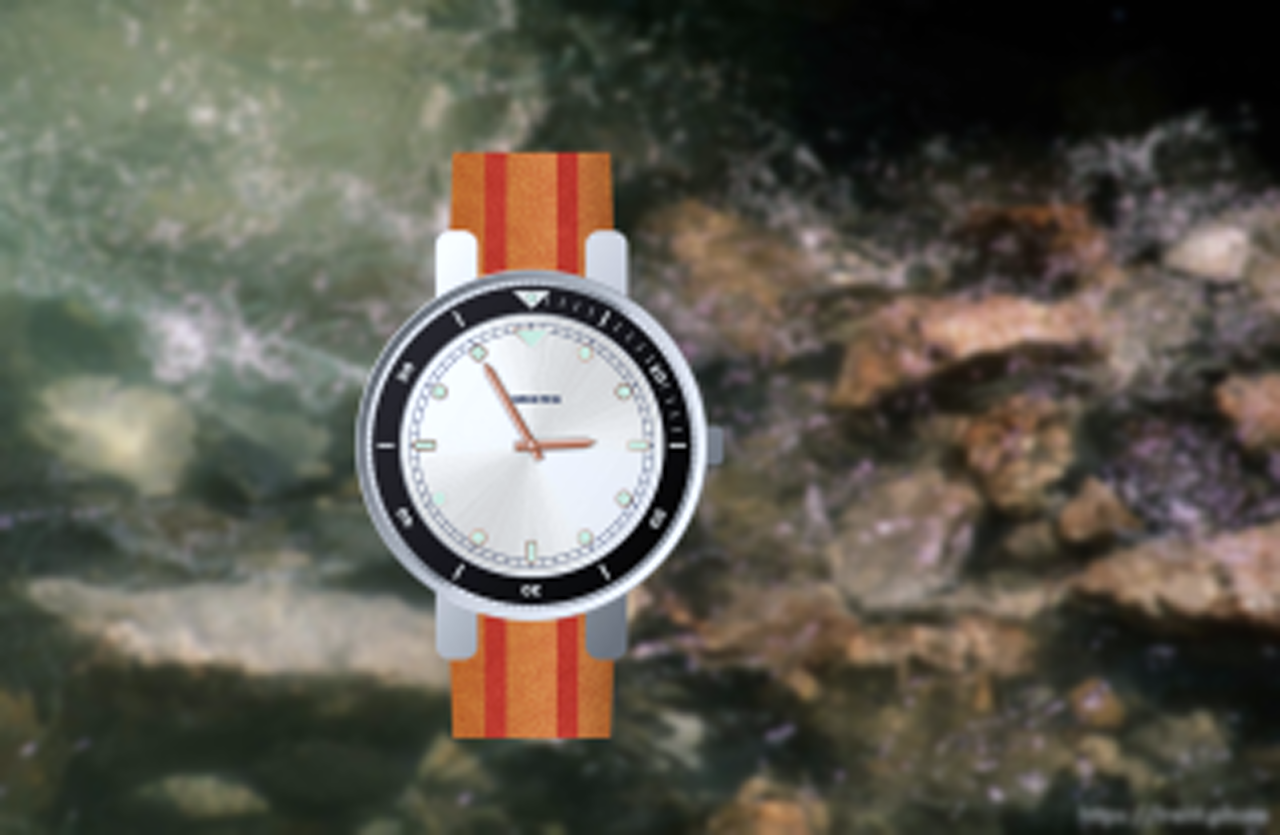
2:55
